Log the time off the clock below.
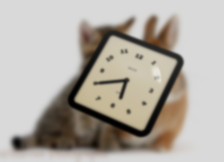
5:40
